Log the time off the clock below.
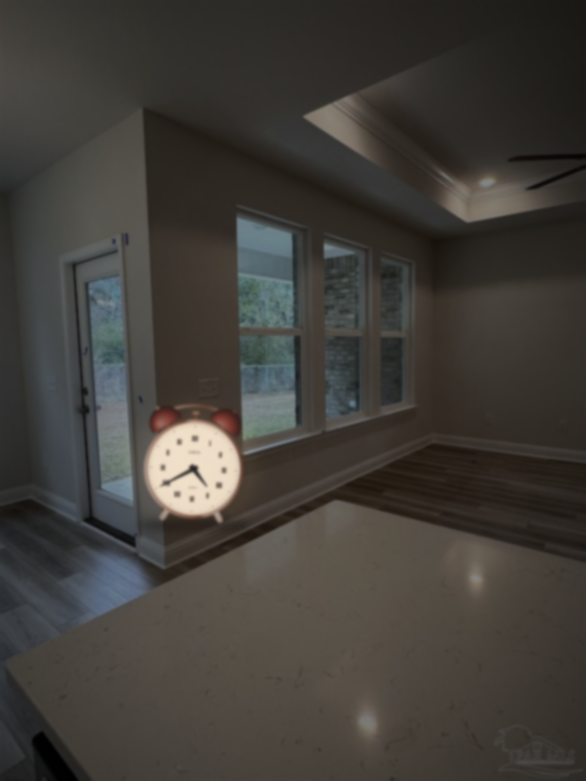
4:40
